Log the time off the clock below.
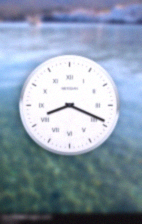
8:19
